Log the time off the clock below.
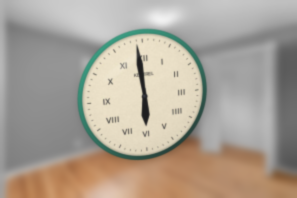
5:59
